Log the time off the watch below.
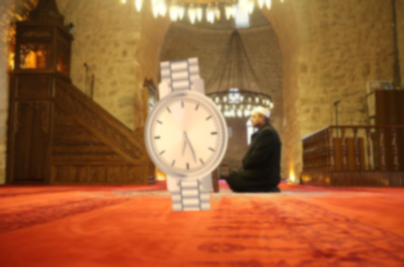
6:27
